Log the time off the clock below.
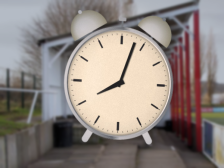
8:03
